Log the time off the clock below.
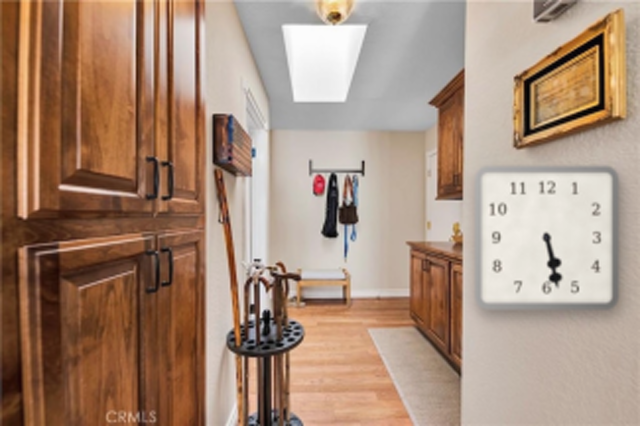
5:28
